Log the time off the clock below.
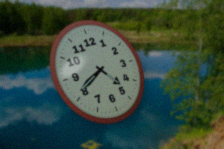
4:41
